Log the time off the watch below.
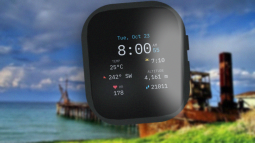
8:00
